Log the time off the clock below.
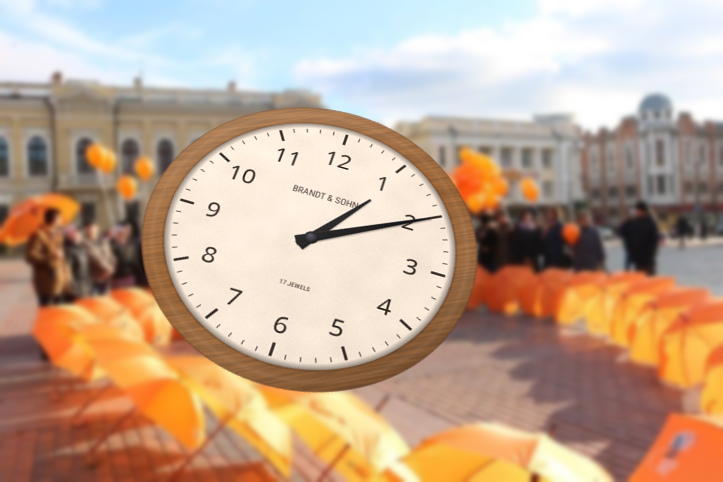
1:10
